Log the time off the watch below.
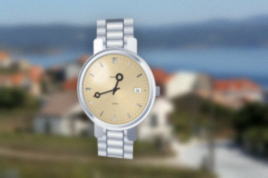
12:42
